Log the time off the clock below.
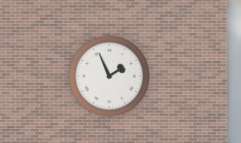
1:56
